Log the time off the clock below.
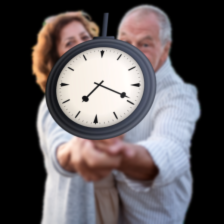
7:19
